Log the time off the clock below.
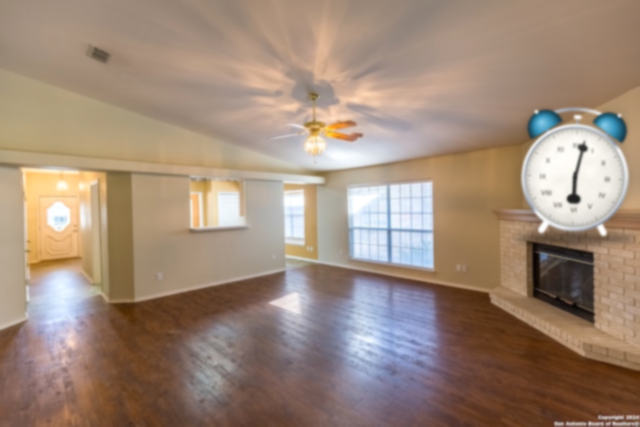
6:02
